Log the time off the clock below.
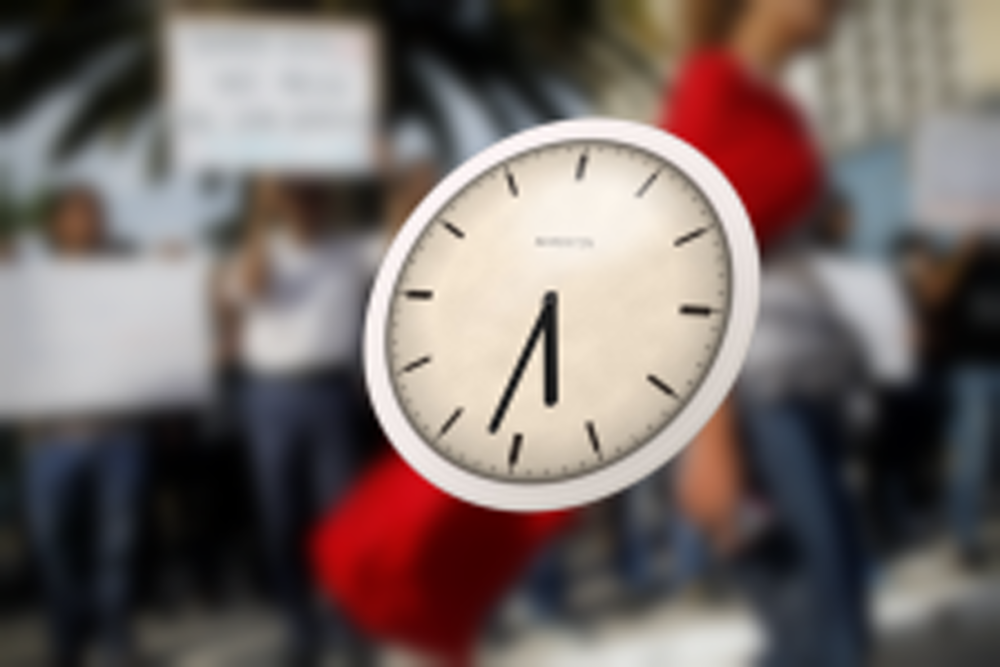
5:32
